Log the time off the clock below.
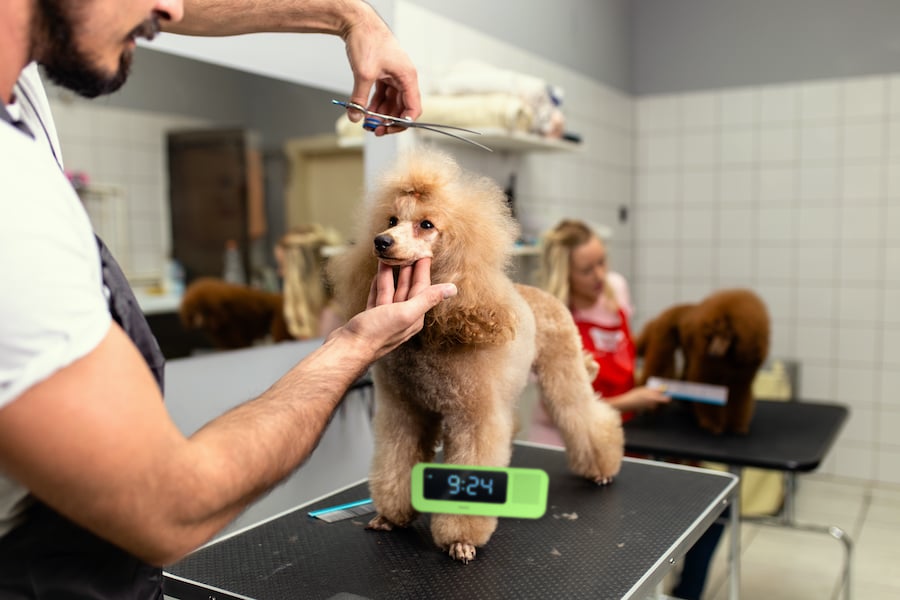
9:24
